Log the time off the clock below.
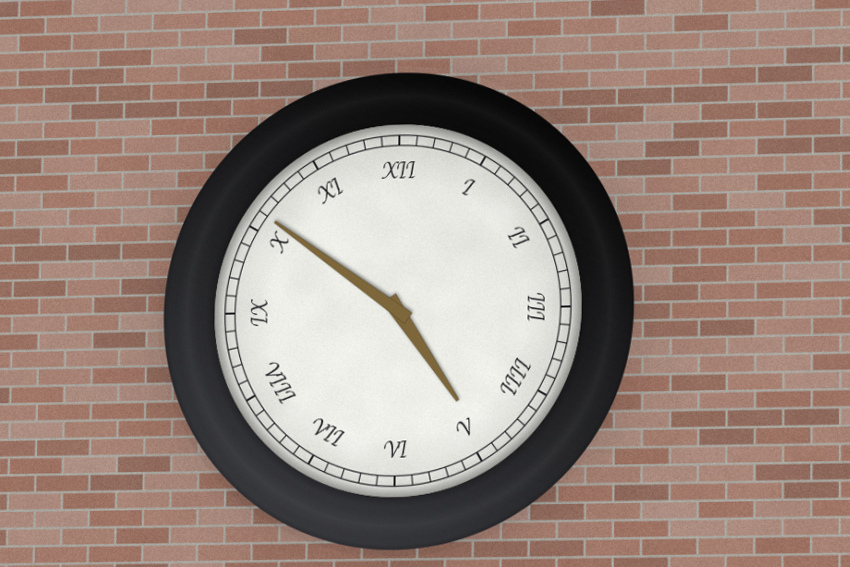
4:51
